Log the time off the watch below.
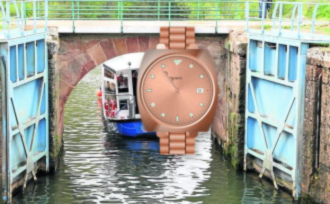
10:54
